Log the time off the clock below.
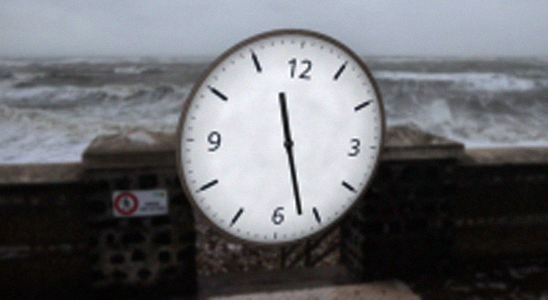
11:27
